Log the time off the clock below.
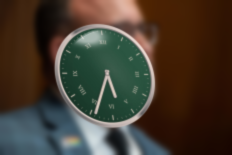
5:34
